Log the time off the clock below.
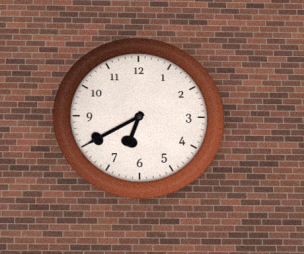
6:40
